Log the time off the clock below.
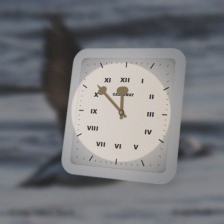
11:52
